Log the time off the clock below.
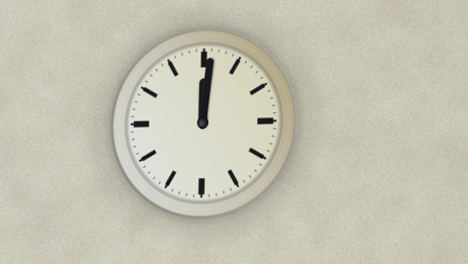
12:01
